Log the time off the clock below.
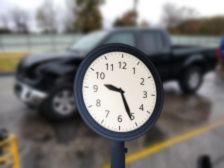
9:26
